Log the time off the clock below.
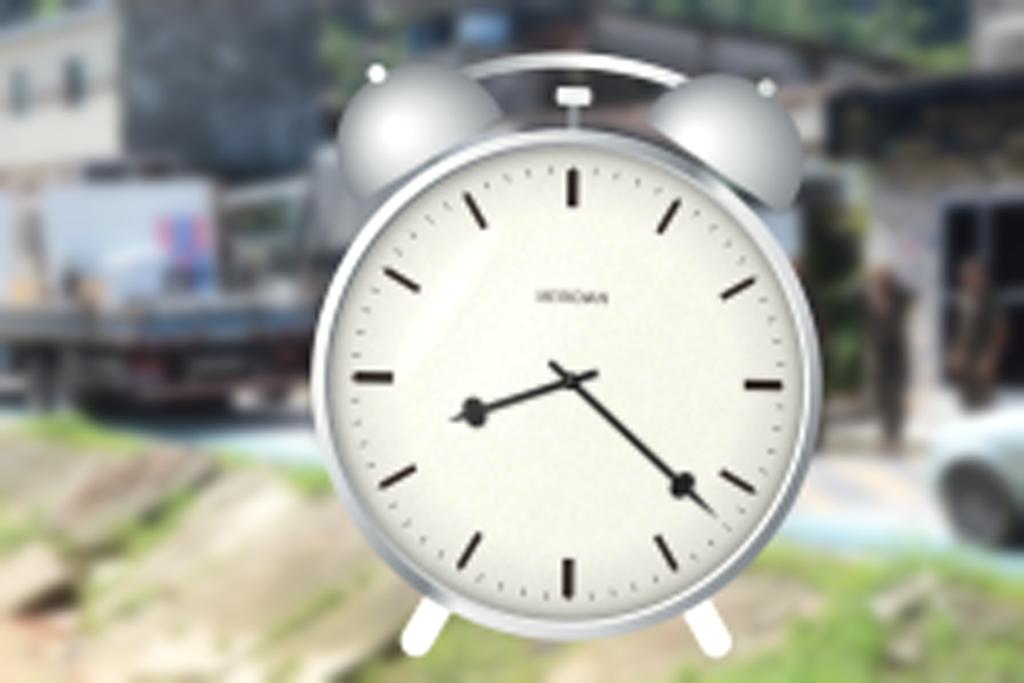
8:22
